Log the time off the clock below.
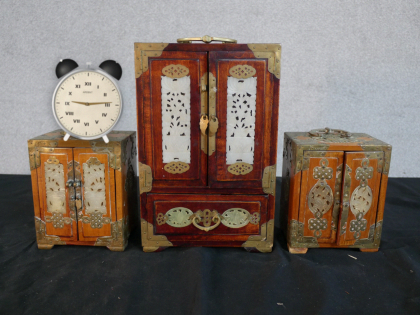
9:14
